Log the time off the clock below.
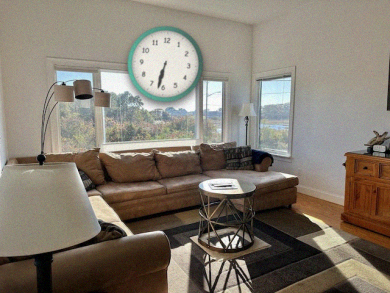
6:32
